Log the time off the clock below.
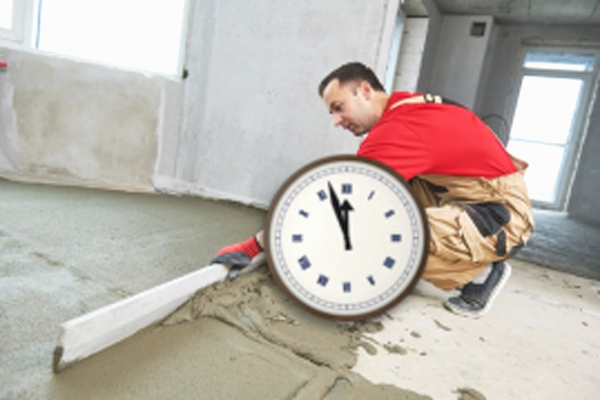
11:57
